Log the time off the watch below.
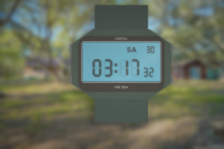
3:17:32
